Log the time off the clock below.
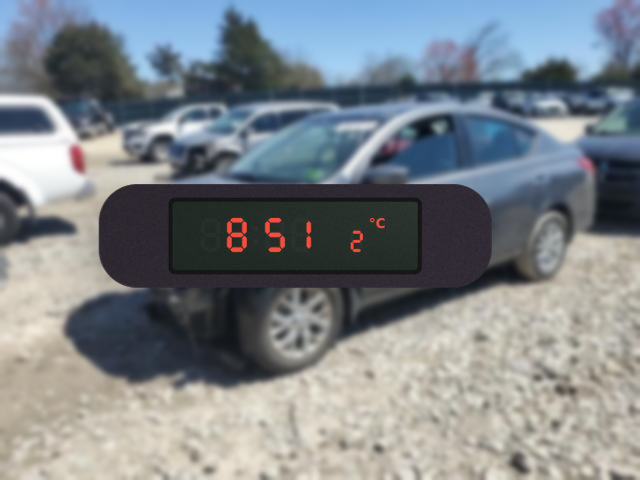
8:51
